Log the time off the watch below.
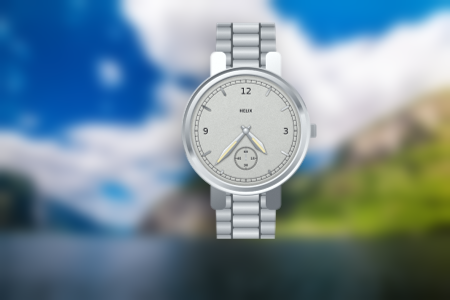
4:37
